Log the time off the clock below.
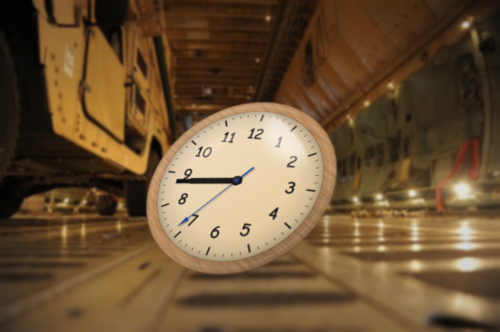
8:43:36
